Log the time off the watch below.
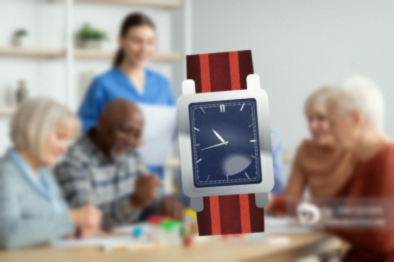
10:43
